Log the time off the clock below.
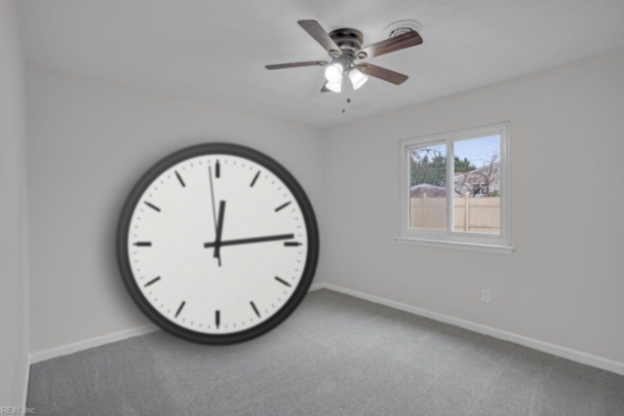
12:13:59
